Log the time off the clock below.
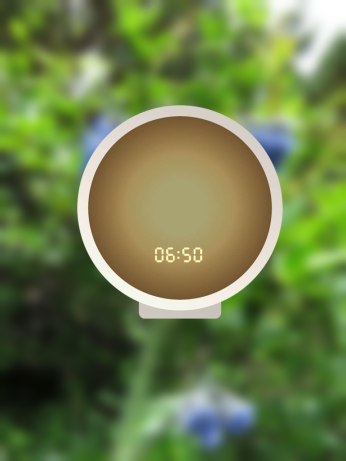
6:50
